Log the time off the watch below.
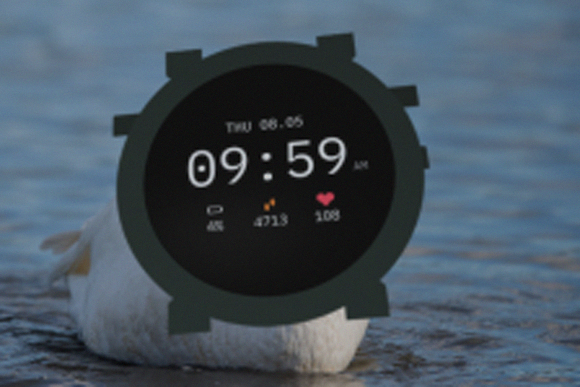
9:59
